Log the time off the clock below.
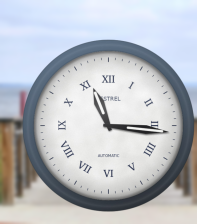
11:16
